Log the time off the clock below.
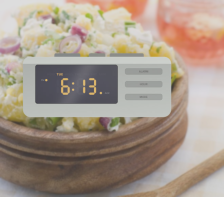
6:13
